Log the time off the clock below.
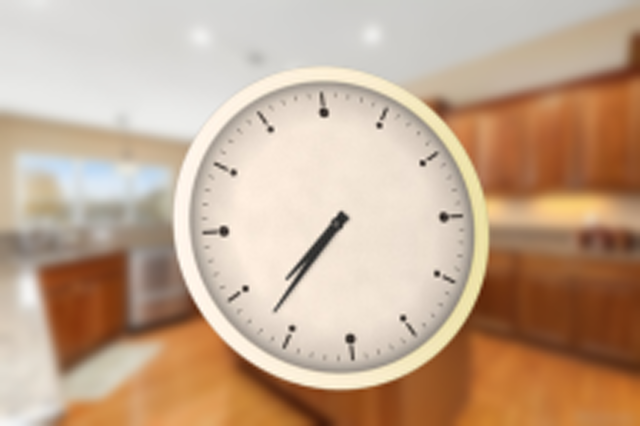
7:37
